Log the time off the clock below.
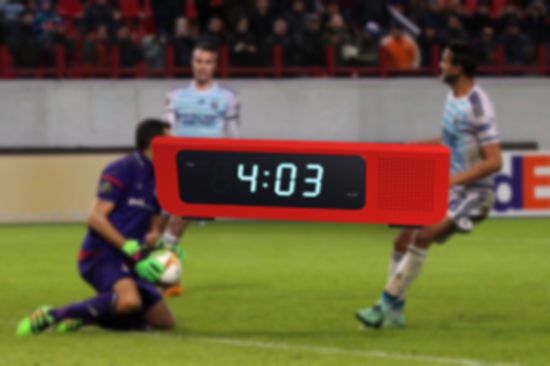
4:03
